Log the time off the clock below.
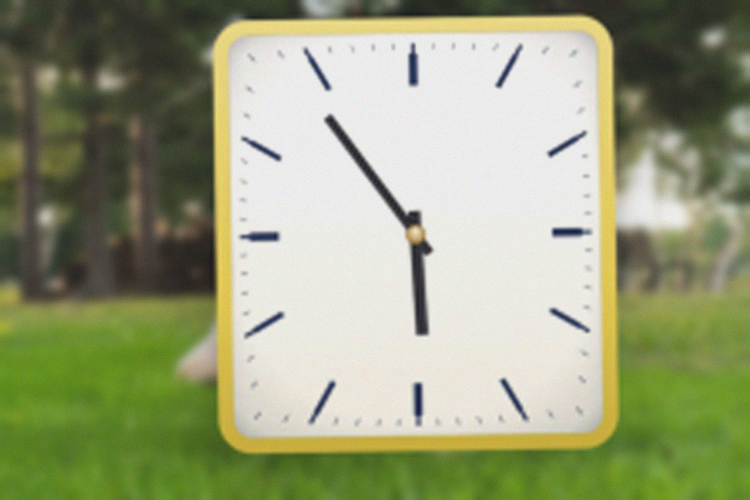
5:54
